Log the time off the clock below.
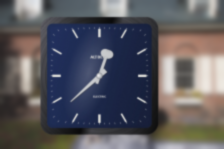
12:38
